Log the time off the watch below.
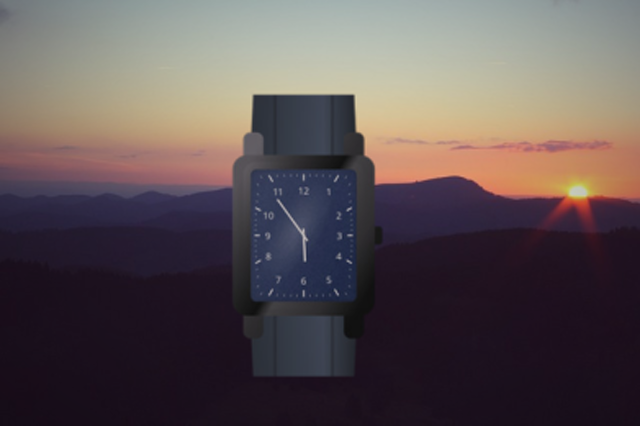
5:54
